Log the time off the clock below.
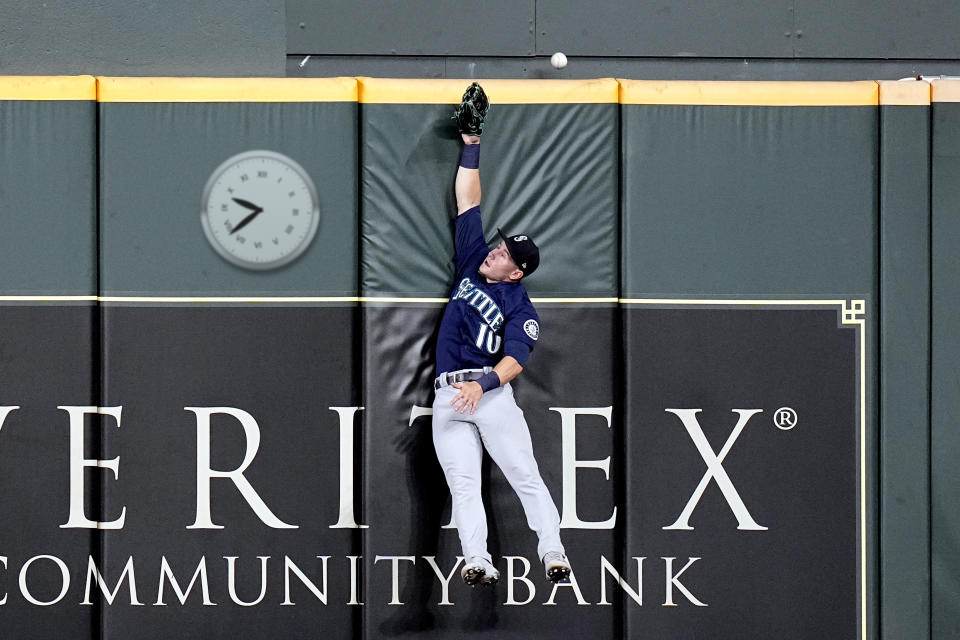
9:38
